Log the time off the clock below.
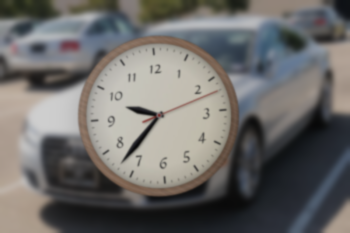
9:37:12
